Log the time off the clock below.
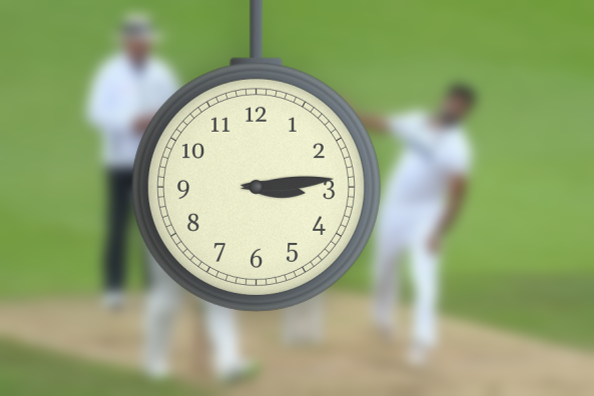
3:14
